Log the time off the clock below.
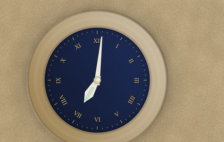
7:01
